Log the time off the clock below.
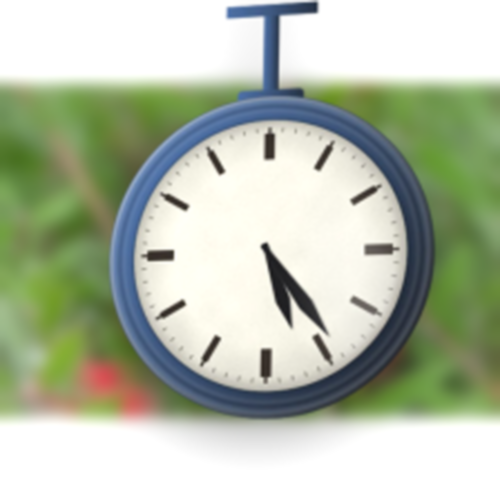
5:24
